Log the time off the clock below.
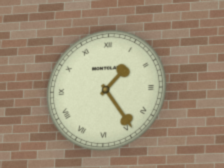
1:24
